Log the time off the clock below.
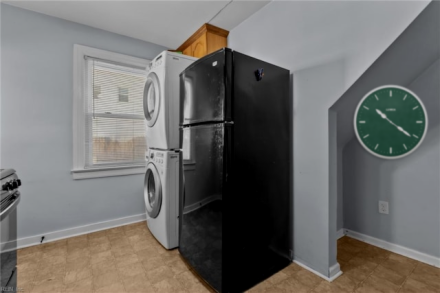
10:21
